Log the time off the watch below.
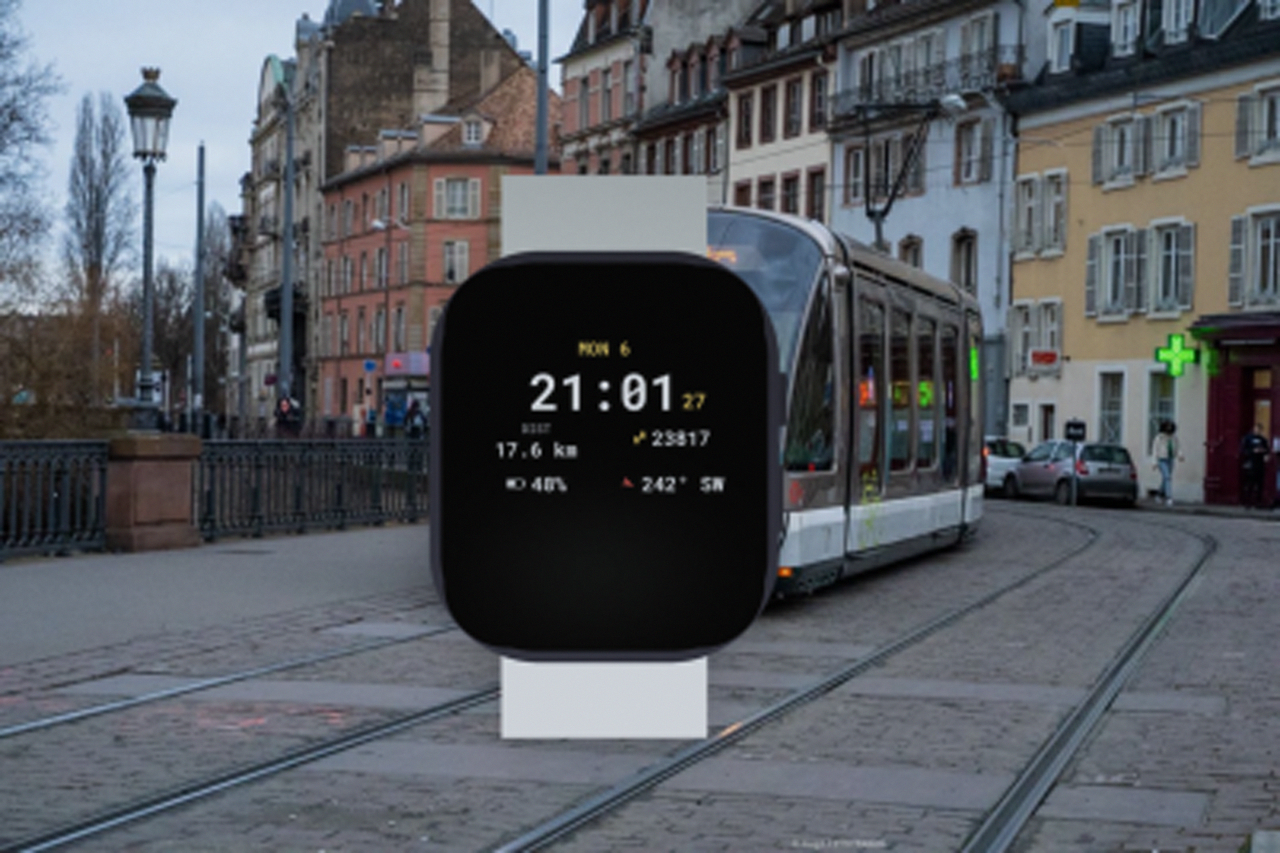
21:01
